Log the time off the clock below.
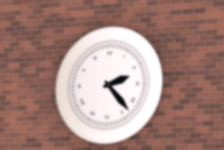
2:23
